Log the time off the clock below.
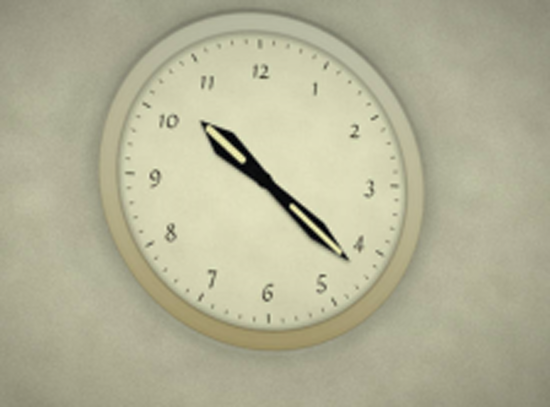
10:22
